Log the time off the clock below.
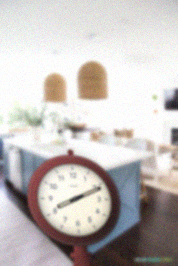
8:11
